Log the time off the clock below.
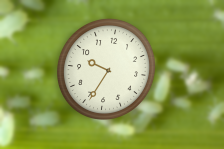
9:34
